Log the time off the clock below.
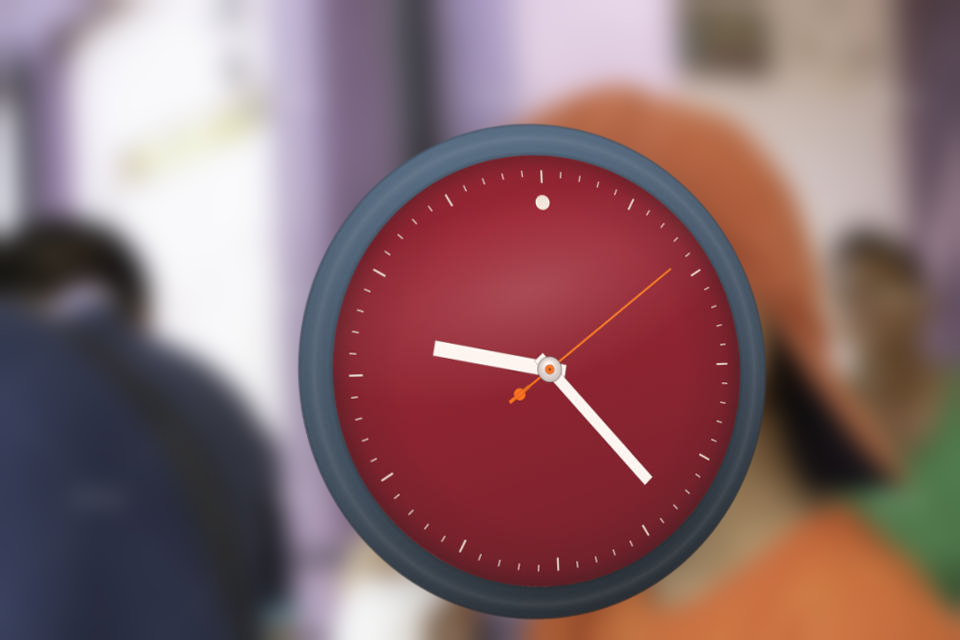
9:23:09
